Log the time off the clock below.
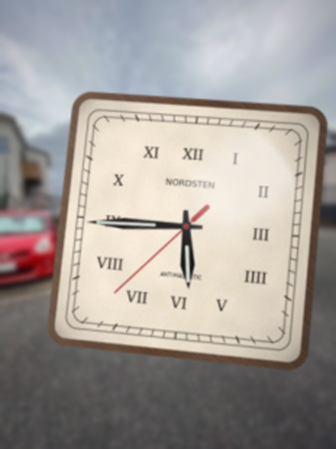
5:44:37
